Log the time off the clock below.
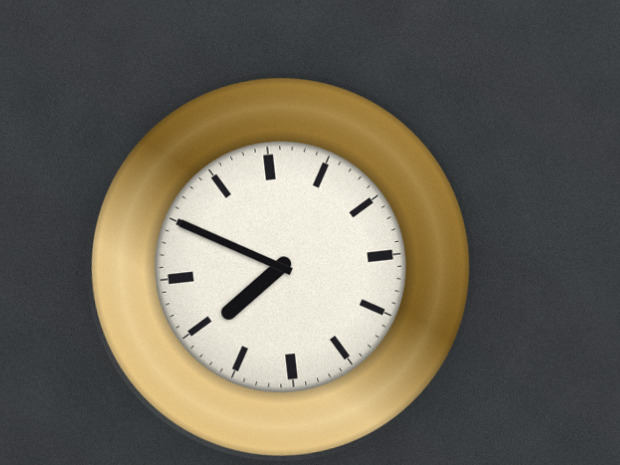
7:50
